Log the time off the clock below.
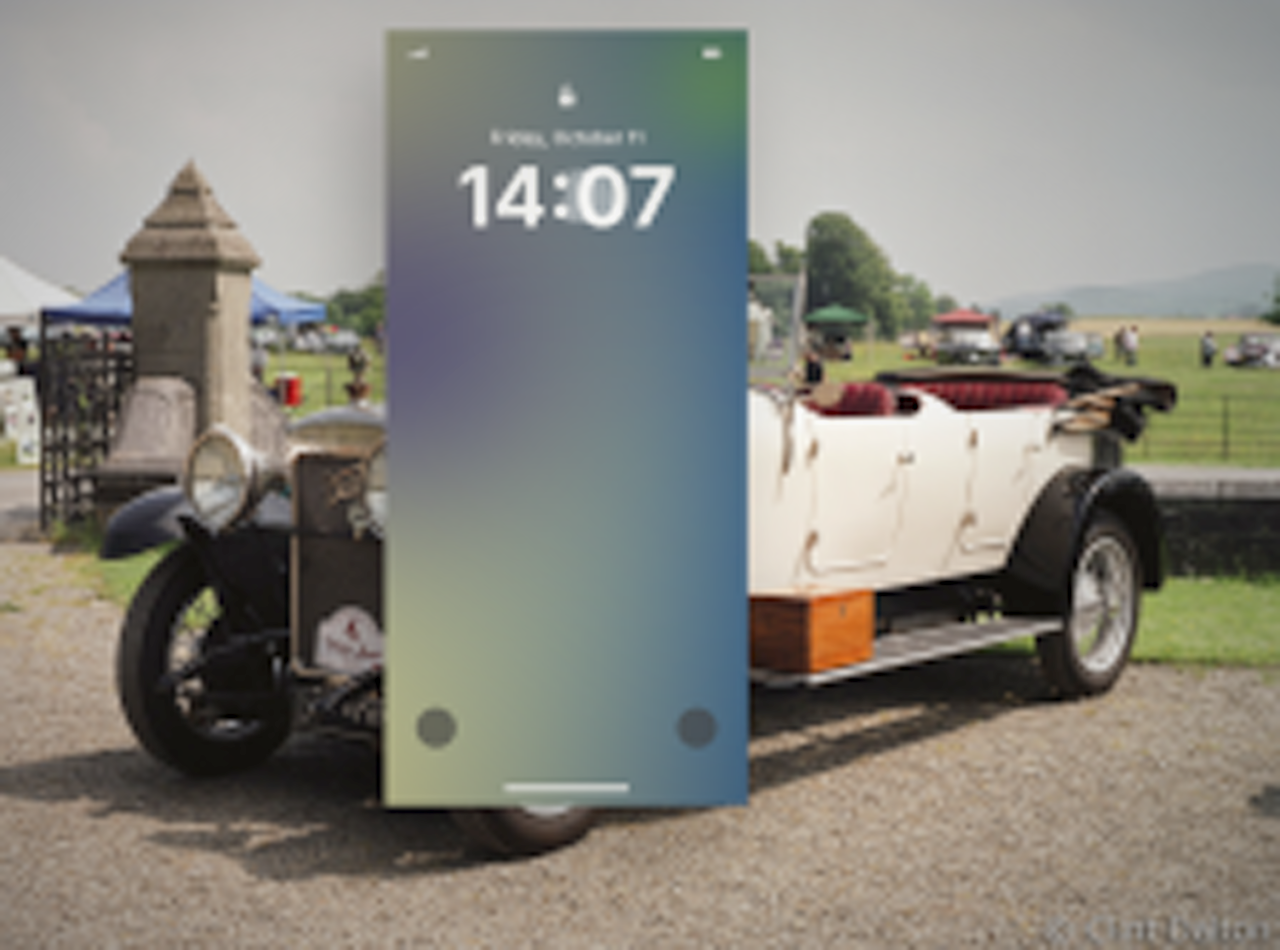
14:07
